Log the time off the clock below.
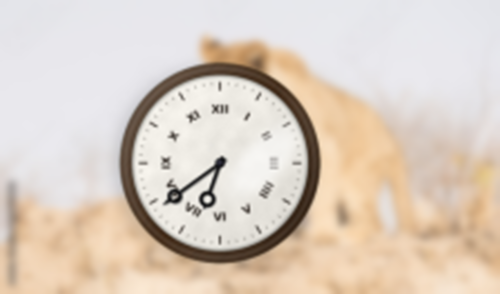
6:39
